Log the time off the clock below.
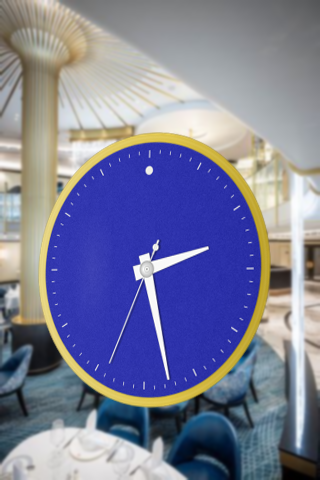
2:27:34
